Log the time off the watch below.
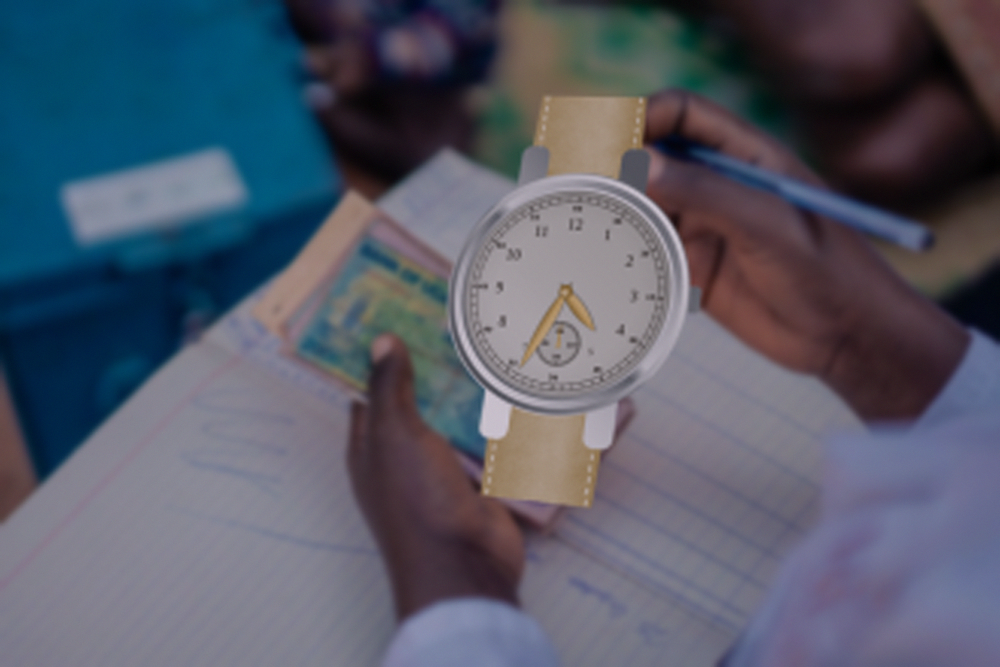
4:34
